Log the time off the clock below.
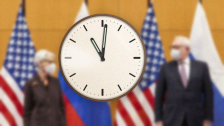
11:01
